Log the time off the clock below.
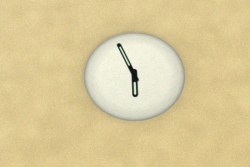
5:56
